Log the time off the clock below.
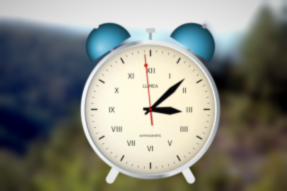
3:07:59
